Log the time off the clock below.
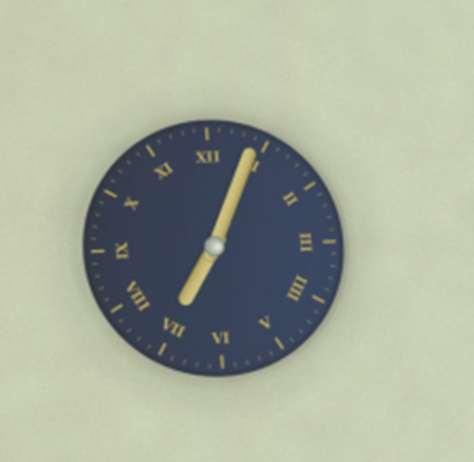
7:04
